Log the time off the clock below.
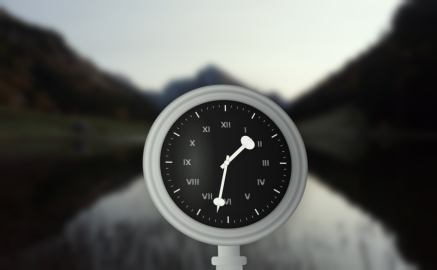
1:32
